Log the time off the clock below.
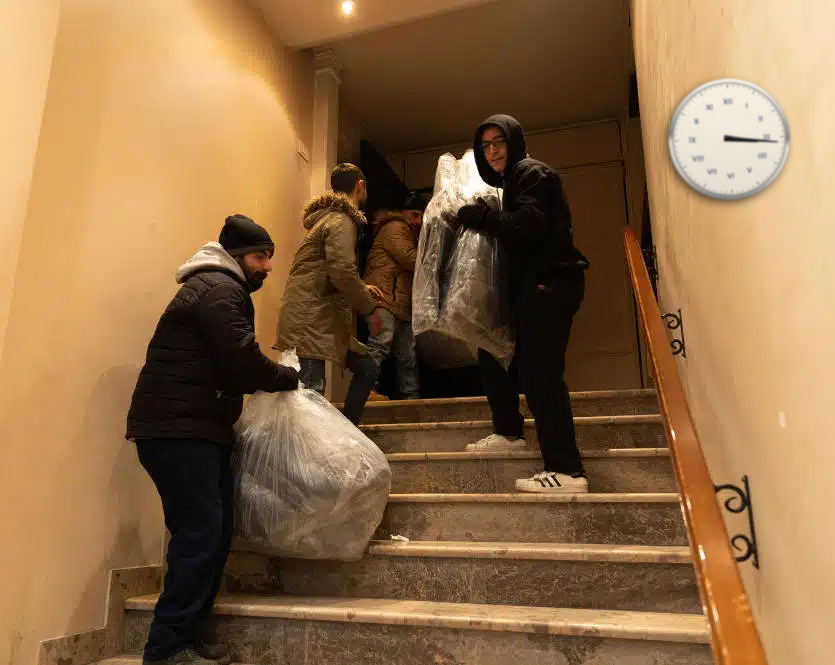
3:16
